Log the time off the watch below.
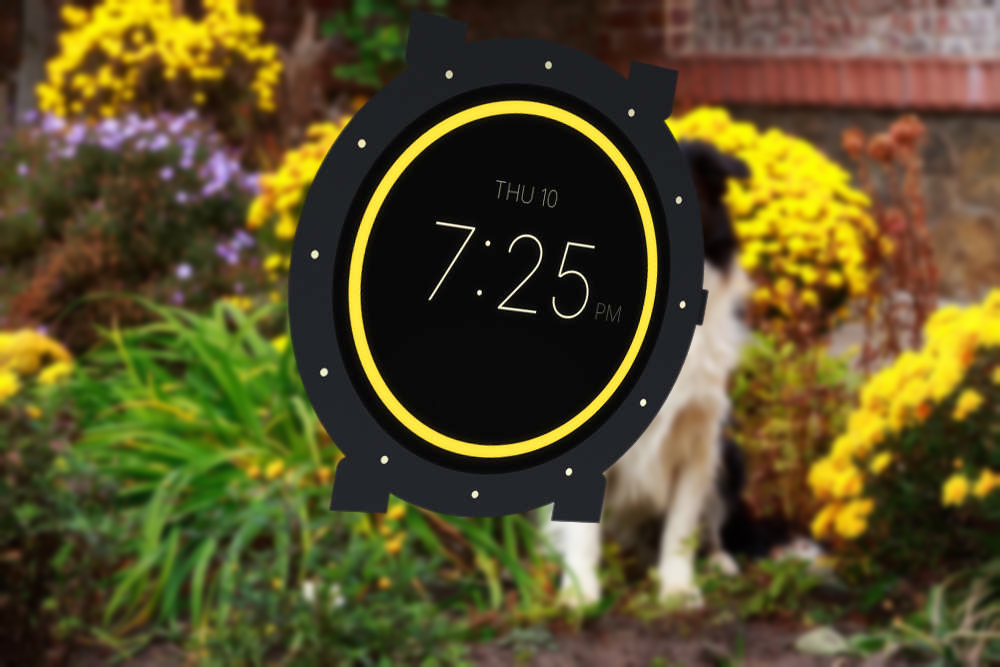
7:25
